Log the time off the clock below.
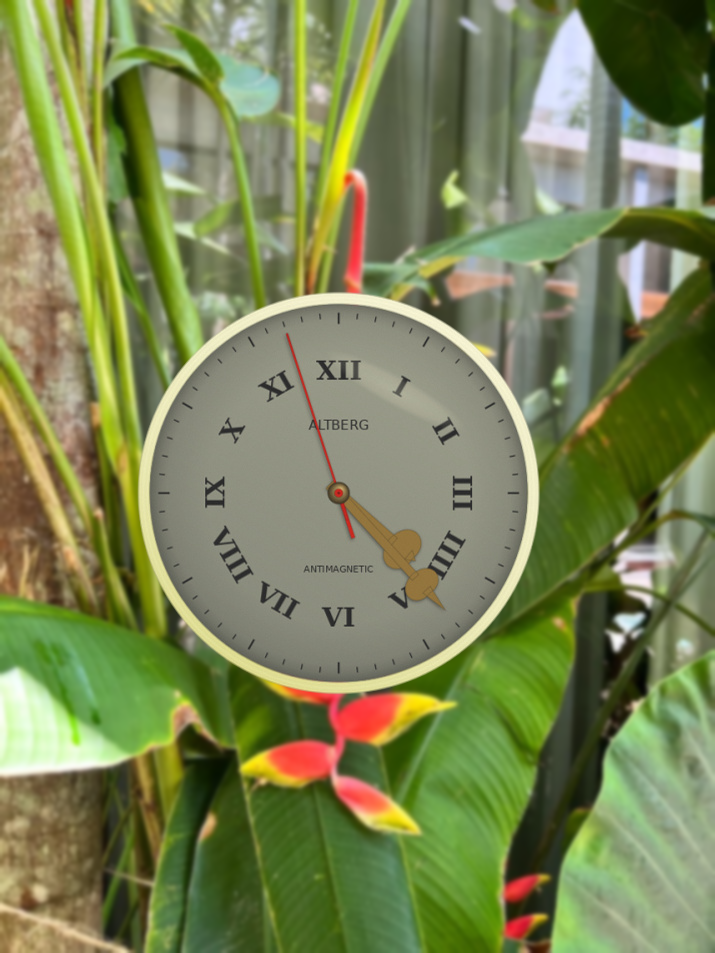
4:22:57
